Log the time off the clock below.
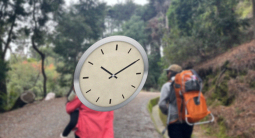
10:10
